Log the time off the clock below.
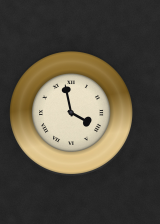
3:58
